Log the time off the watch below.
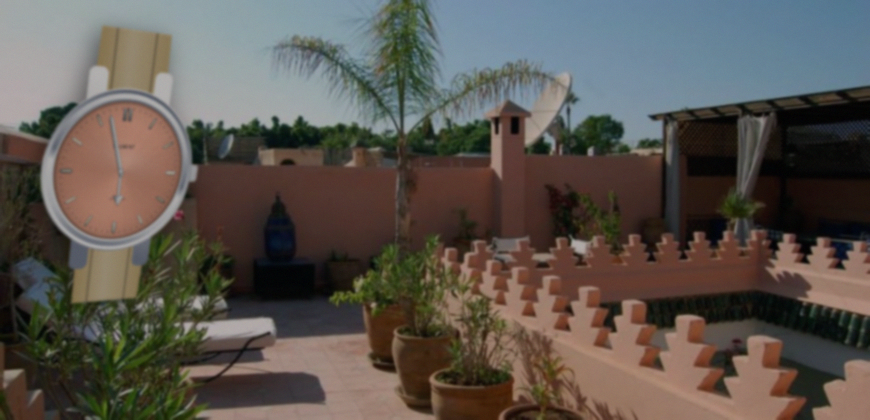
5:57
